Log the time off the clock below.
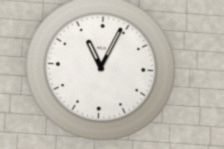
11:04
